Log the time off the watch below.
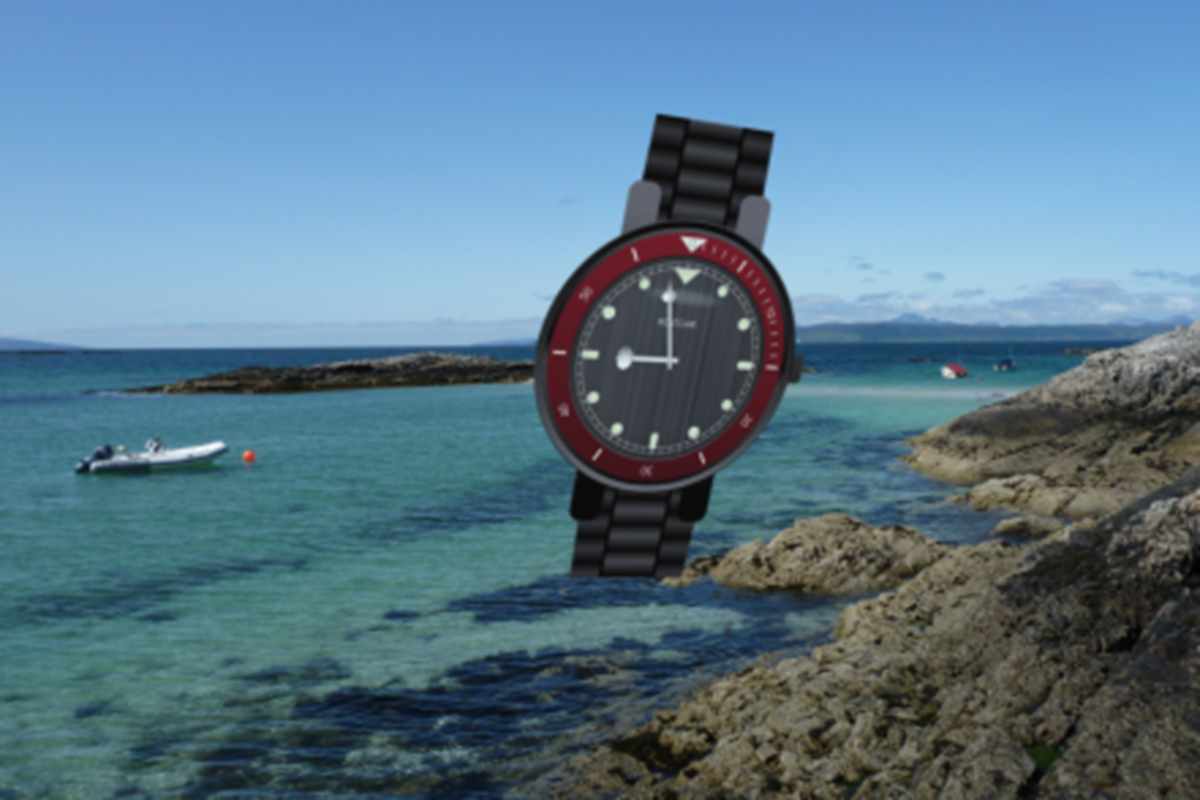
8:58
